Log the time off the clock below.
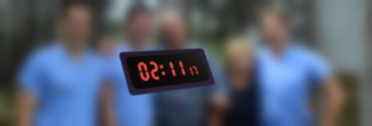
2:11:17
